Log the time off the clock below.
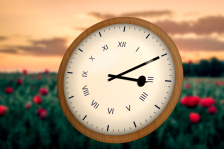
3:10
